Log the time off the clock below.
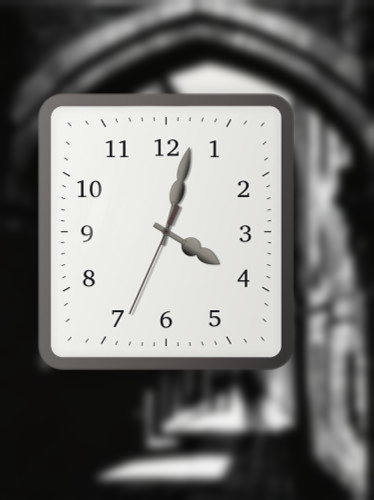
4:02:34
